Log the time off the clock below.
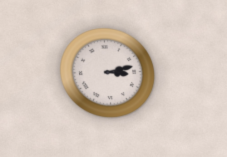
3:13
